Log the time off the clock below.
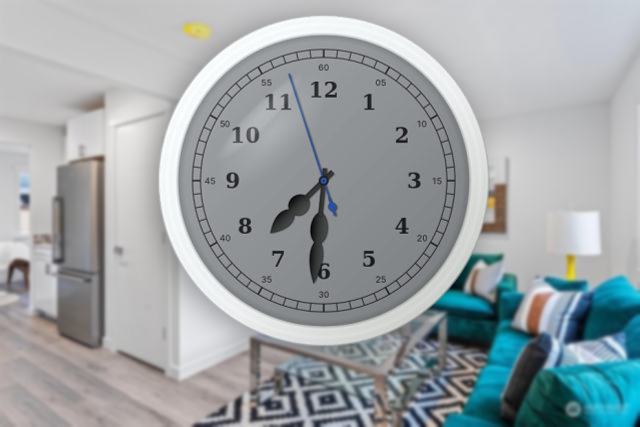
7:30:57
